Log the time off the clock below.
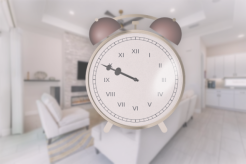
9:49
